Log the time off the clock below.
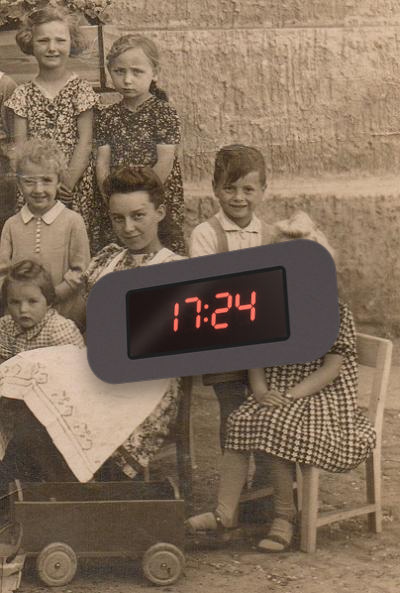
17:24
